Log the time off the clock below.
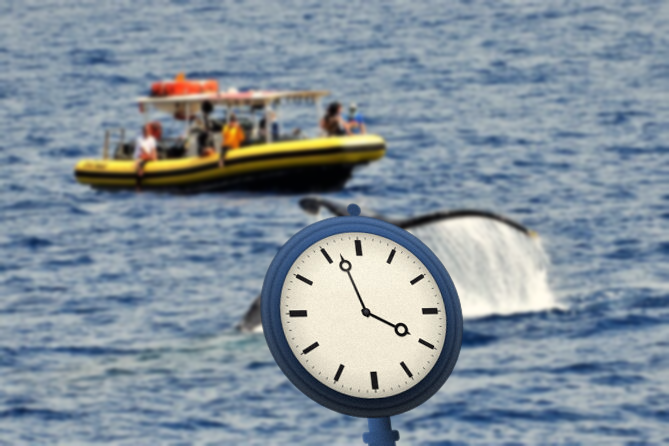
3:57
